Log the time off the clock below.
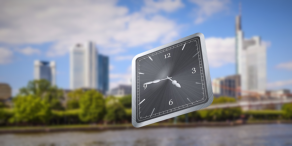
4:46
